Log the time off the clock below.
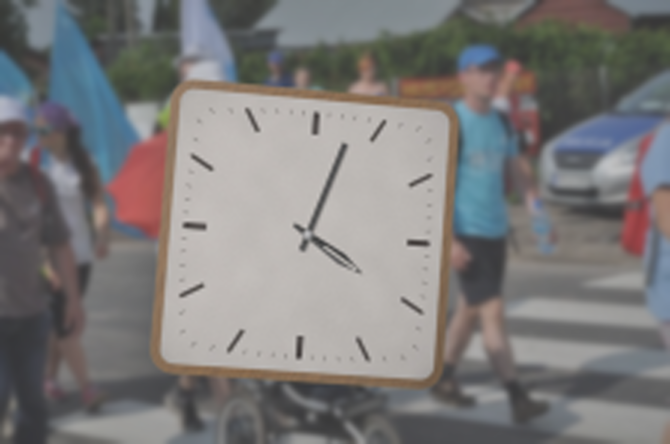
4:03
